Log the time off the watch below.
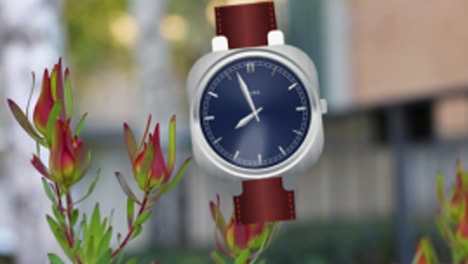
7:57
